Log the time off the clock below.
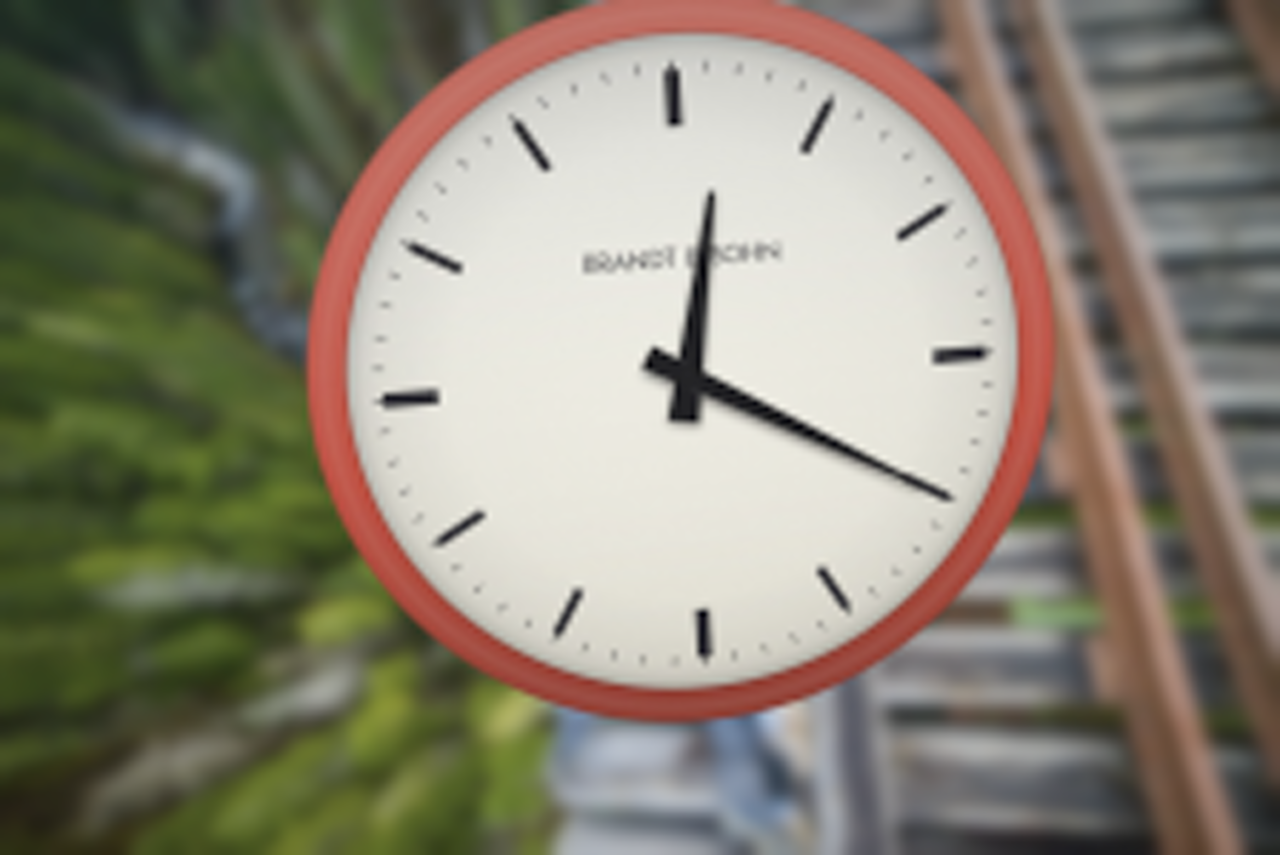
12:20
